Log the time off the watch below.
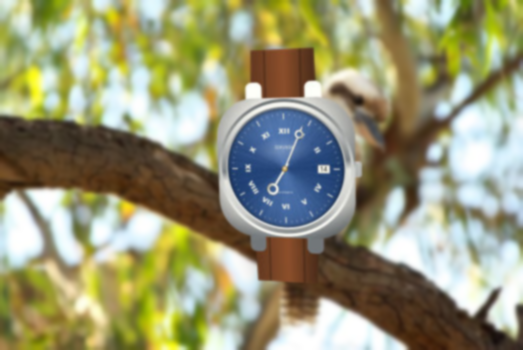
7:04
